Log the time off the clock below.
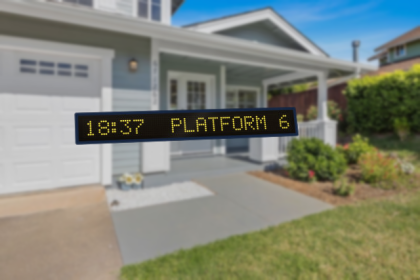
18:37
